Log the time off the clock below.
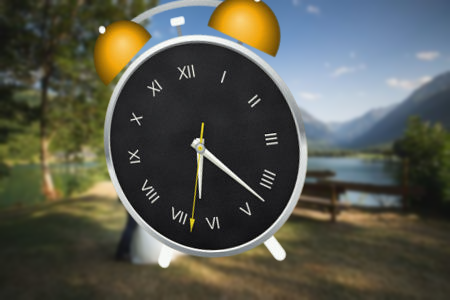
6:22:33
